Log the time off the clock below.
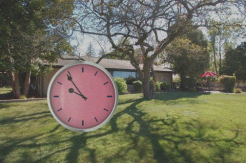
9:54
